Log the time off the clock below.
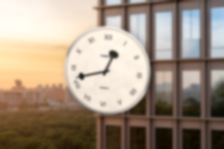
12:42
